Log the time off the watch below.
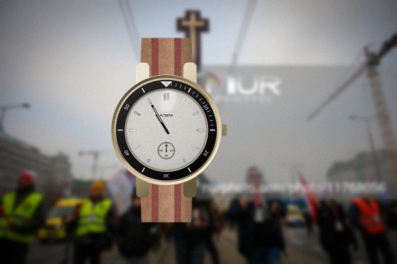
10:55
